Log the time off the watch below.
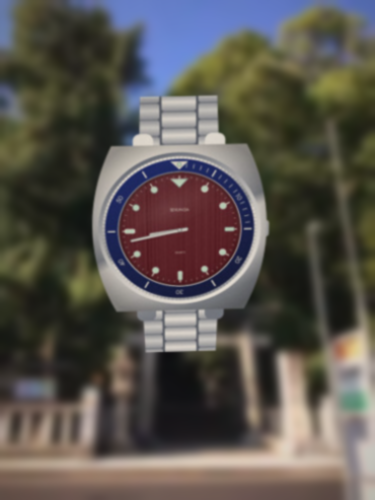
8:43
